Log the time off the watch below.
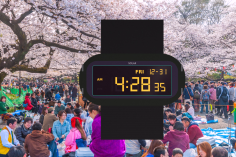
4:28:35
